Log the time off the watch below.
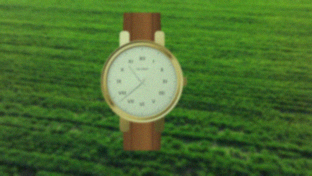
10:38
